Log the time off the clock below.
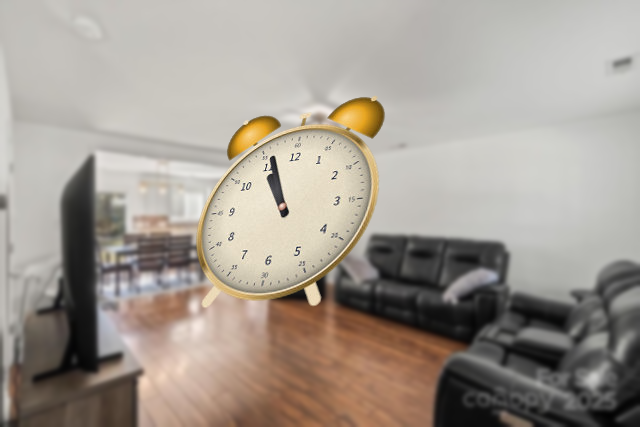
10:56
